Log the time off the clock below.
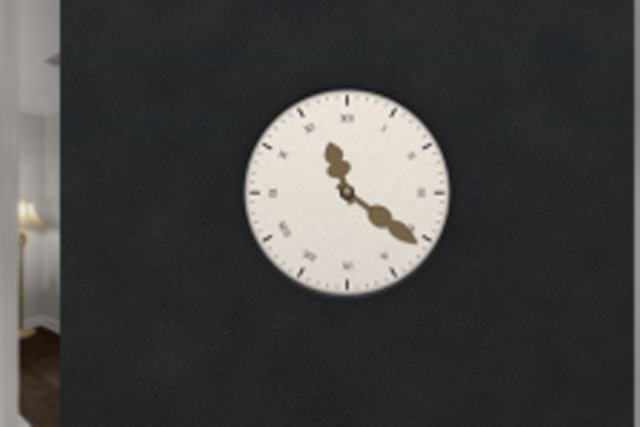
11:21
